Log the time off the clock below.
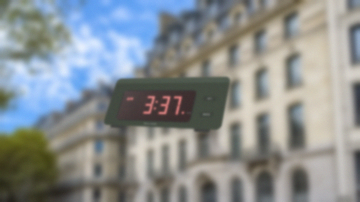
3:37
